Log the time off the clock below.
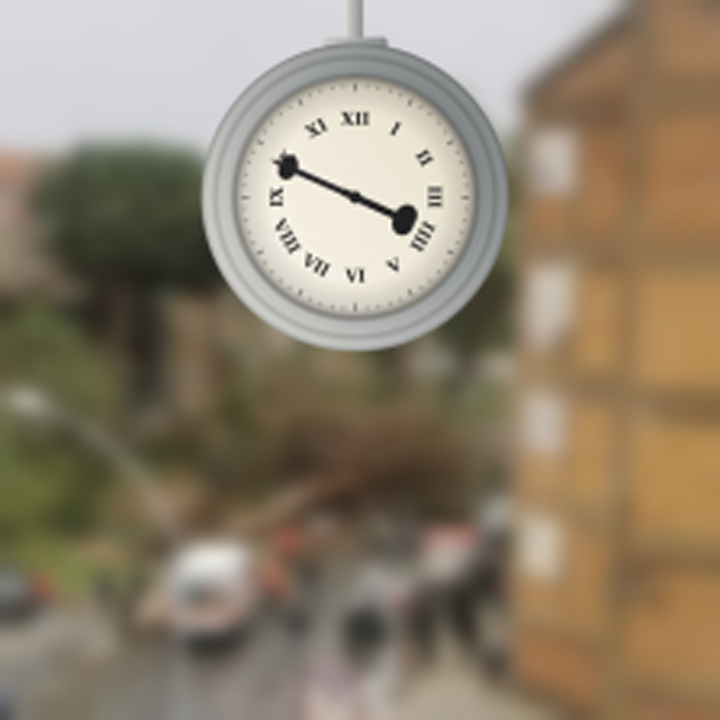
3:49
